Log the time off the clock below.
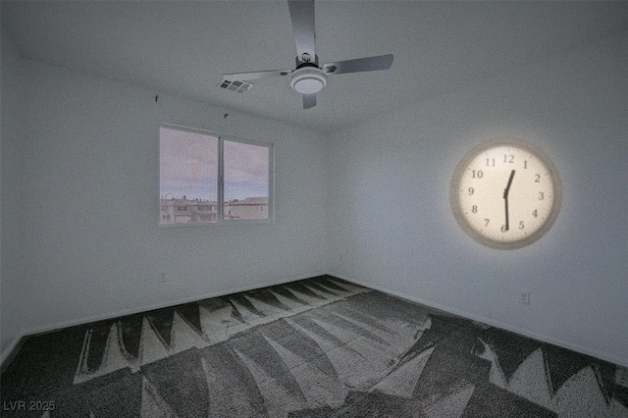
12:29
